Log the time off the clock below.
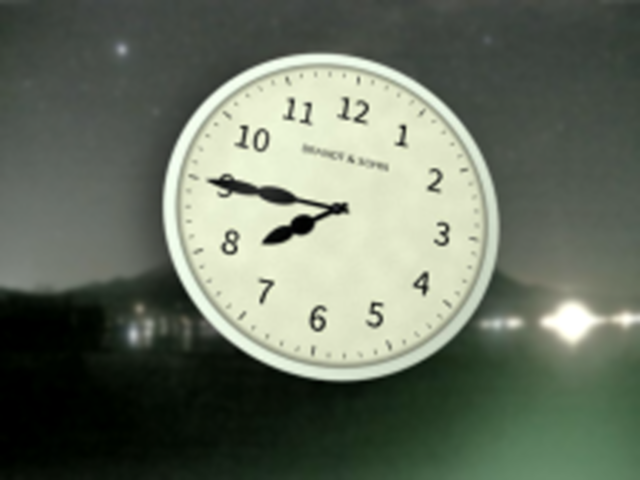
7:45
